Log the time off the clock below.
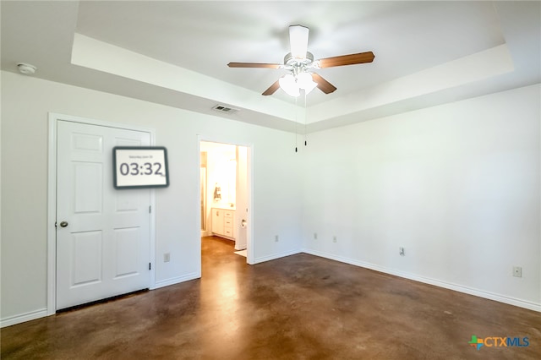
3:32
